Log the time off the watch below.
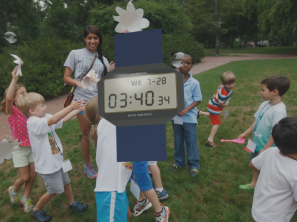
3:40:34
